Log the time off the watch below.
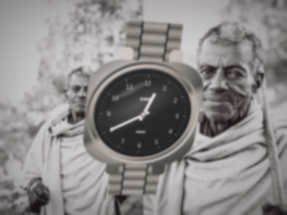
12:40
